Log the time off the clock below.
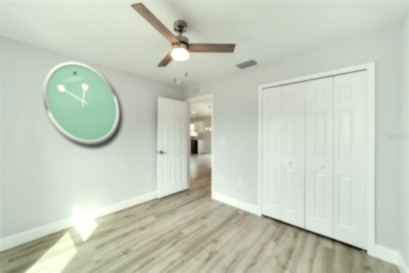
12:51
